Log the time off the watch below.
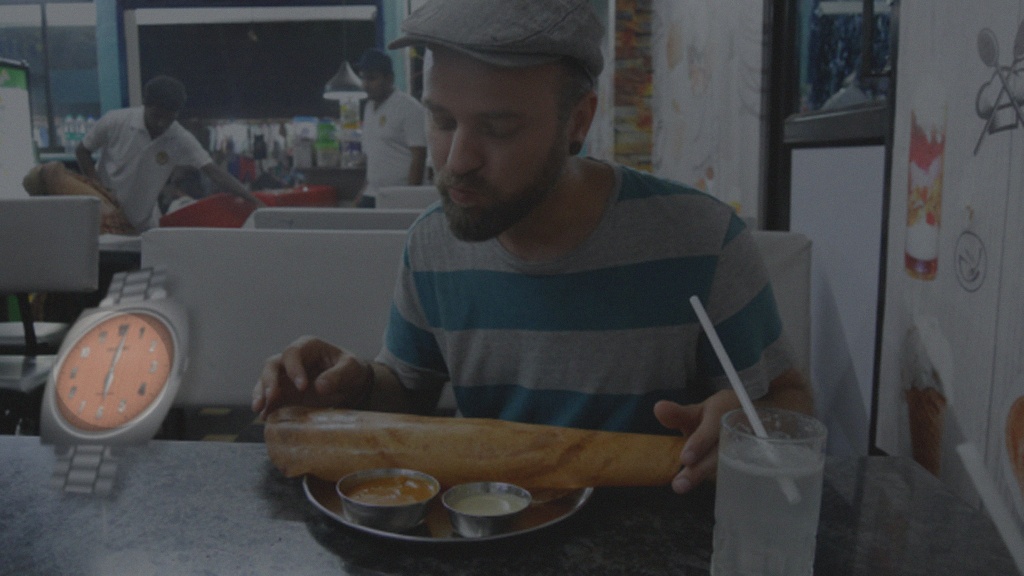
6:01
